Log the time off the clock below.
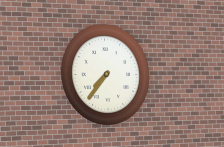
7:37
